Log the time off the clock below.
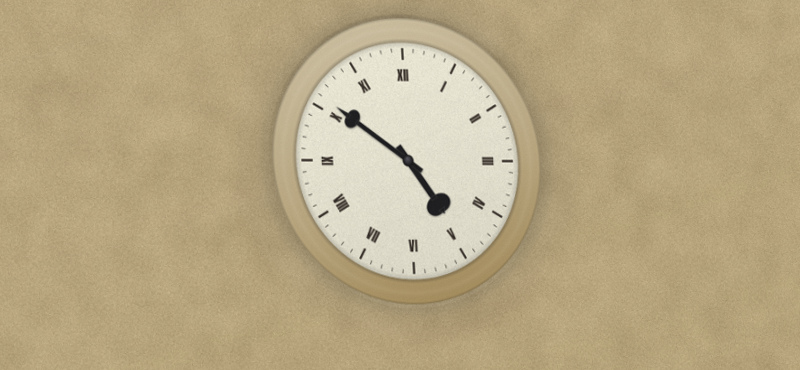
4:51
